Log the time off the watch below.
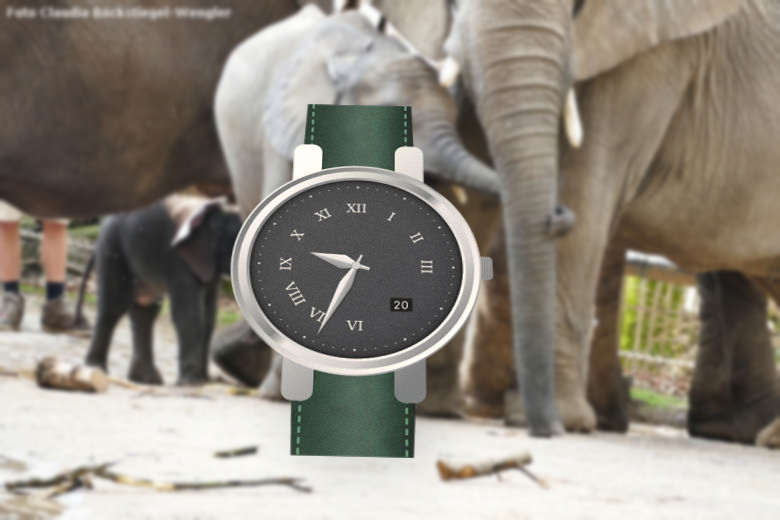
9:34
